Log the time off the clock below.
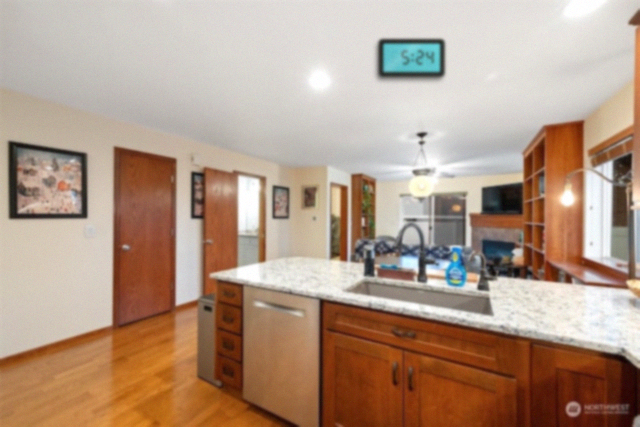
5:24
